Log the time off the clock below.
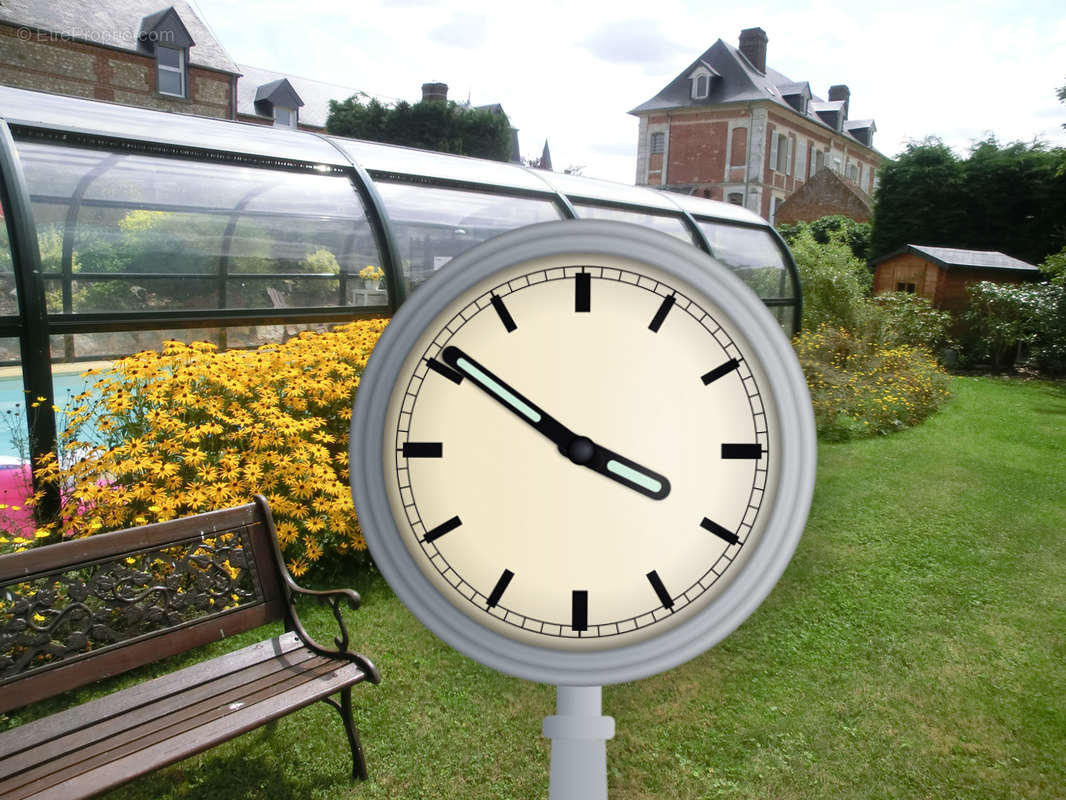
3:51
